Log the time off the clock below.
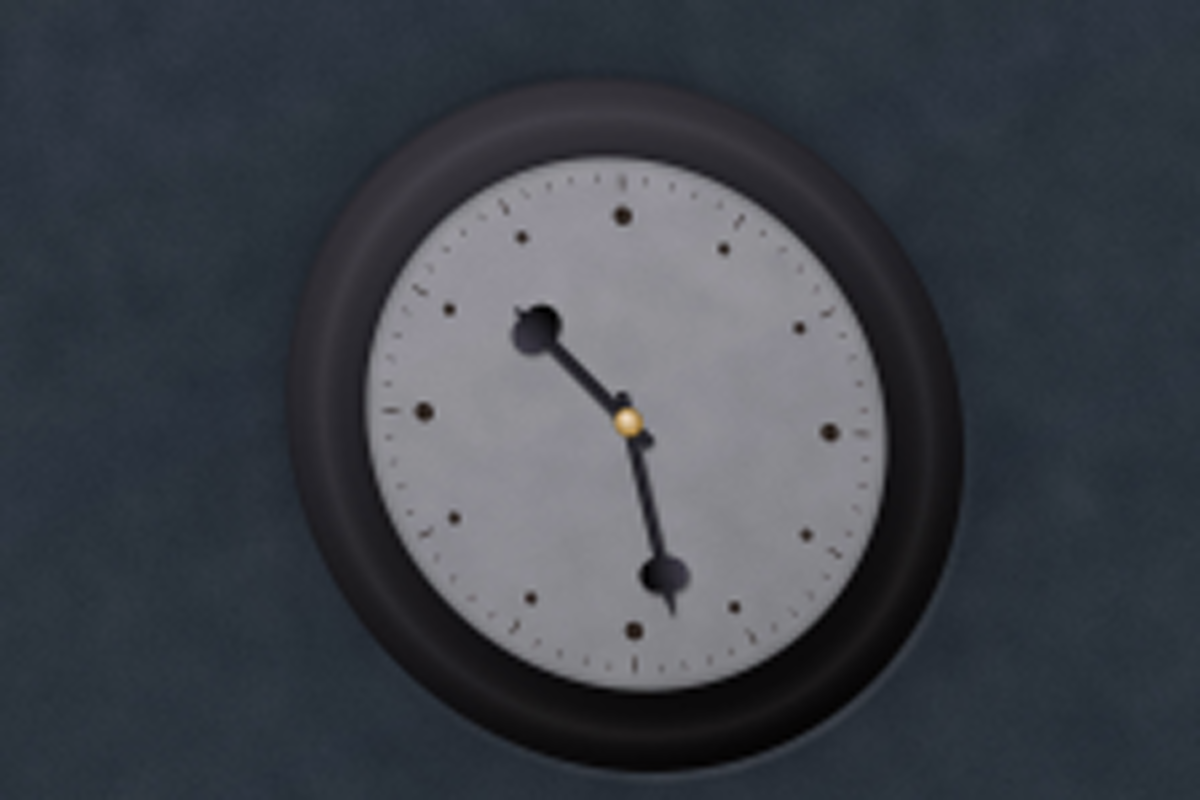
10:28
